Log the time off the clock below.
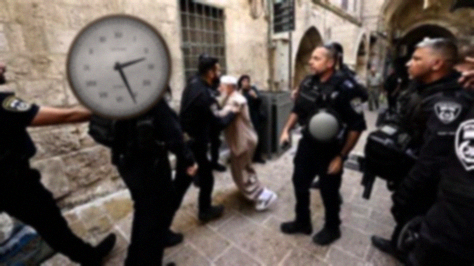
2:26
